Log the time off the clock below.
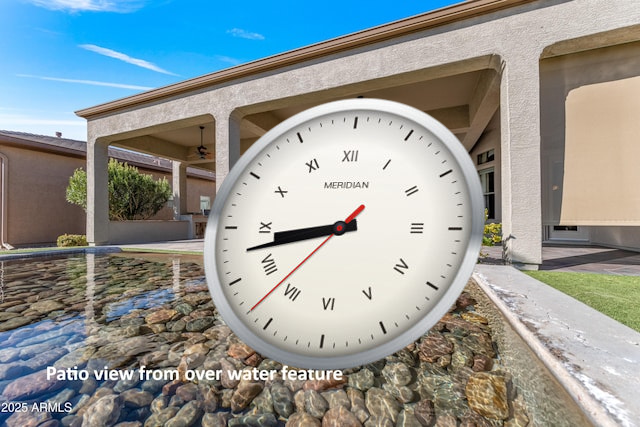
8:42:37
